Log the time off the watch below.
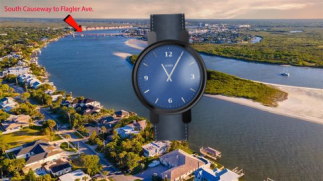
11:05
